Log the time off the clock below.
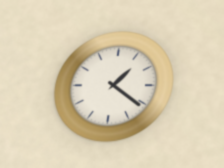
1:21
